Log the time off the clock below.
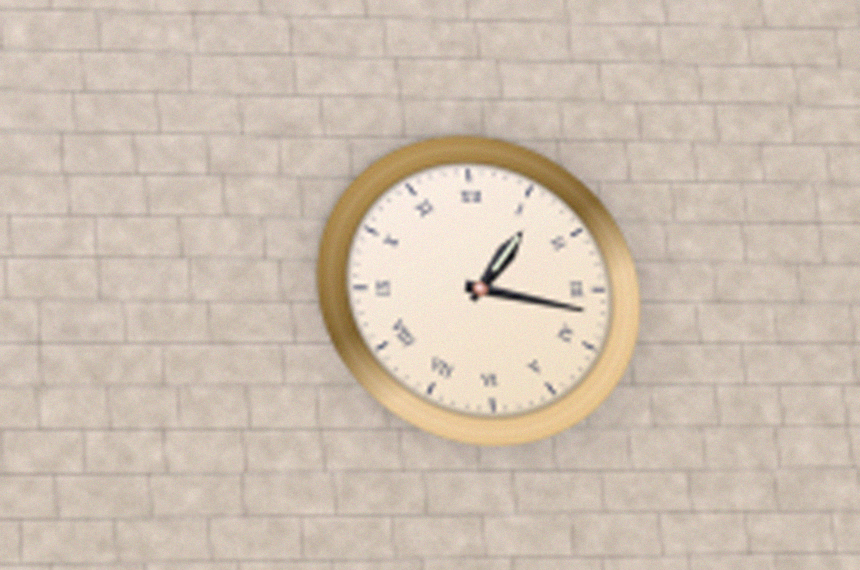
1:17
